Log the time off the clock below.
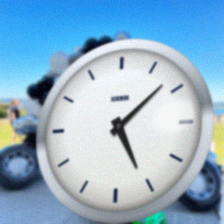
5:08
